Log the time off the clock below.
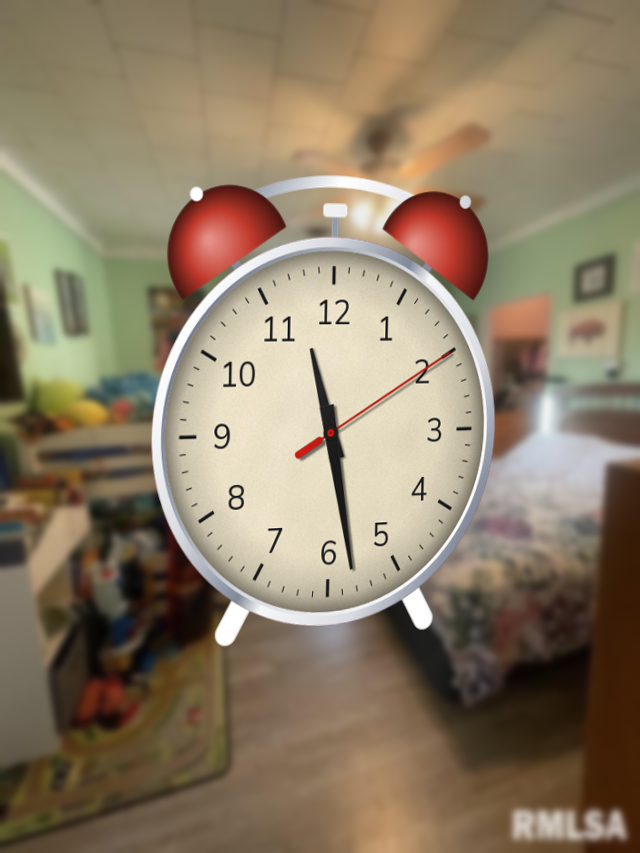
11:28:10
